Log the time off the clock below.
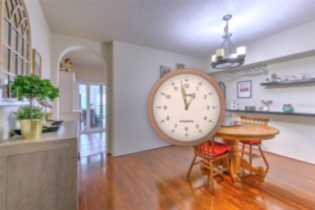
12:58
